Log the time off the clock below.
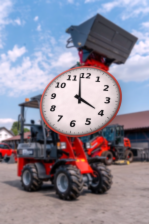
3:58
